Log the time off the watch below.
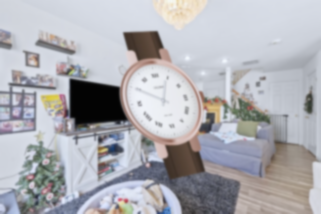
12:50
